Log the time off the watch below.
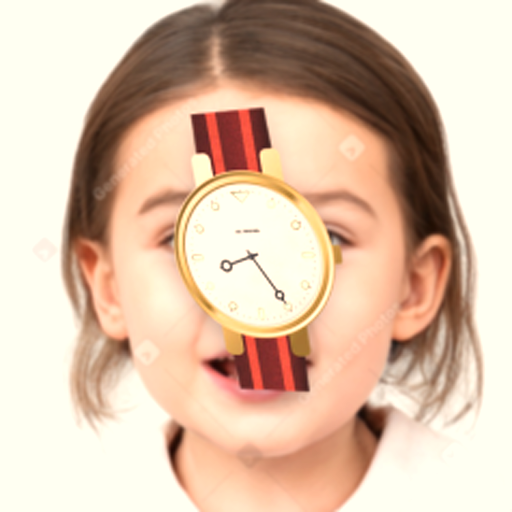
8:25
